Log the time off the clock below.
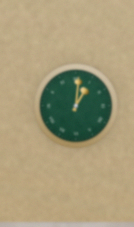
1:01
